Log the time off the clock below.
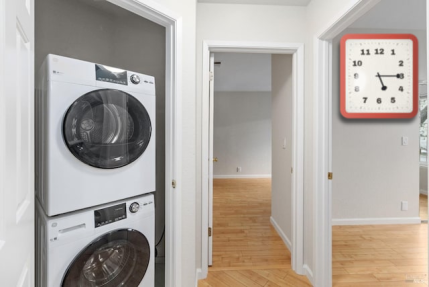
5:15
